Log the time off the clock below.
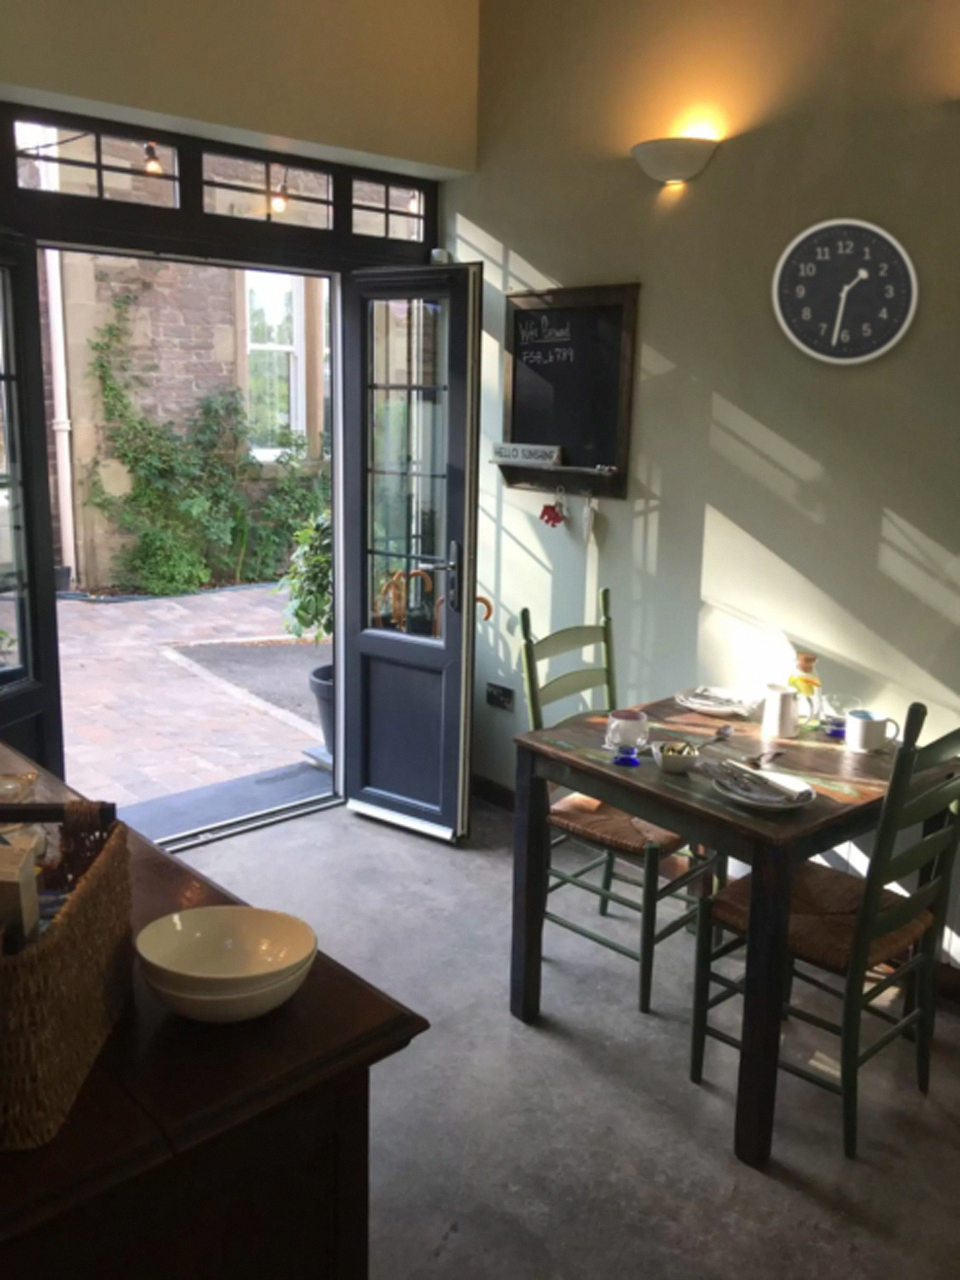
1:32
